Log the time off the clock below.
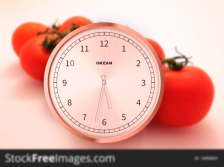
5:32
